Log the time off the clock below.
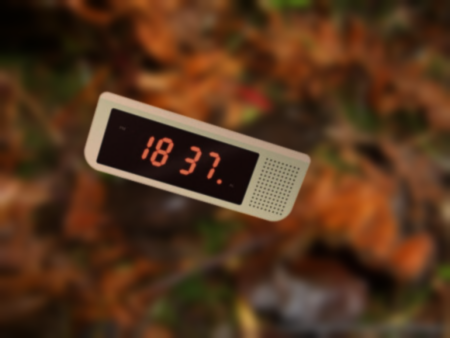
18:37
